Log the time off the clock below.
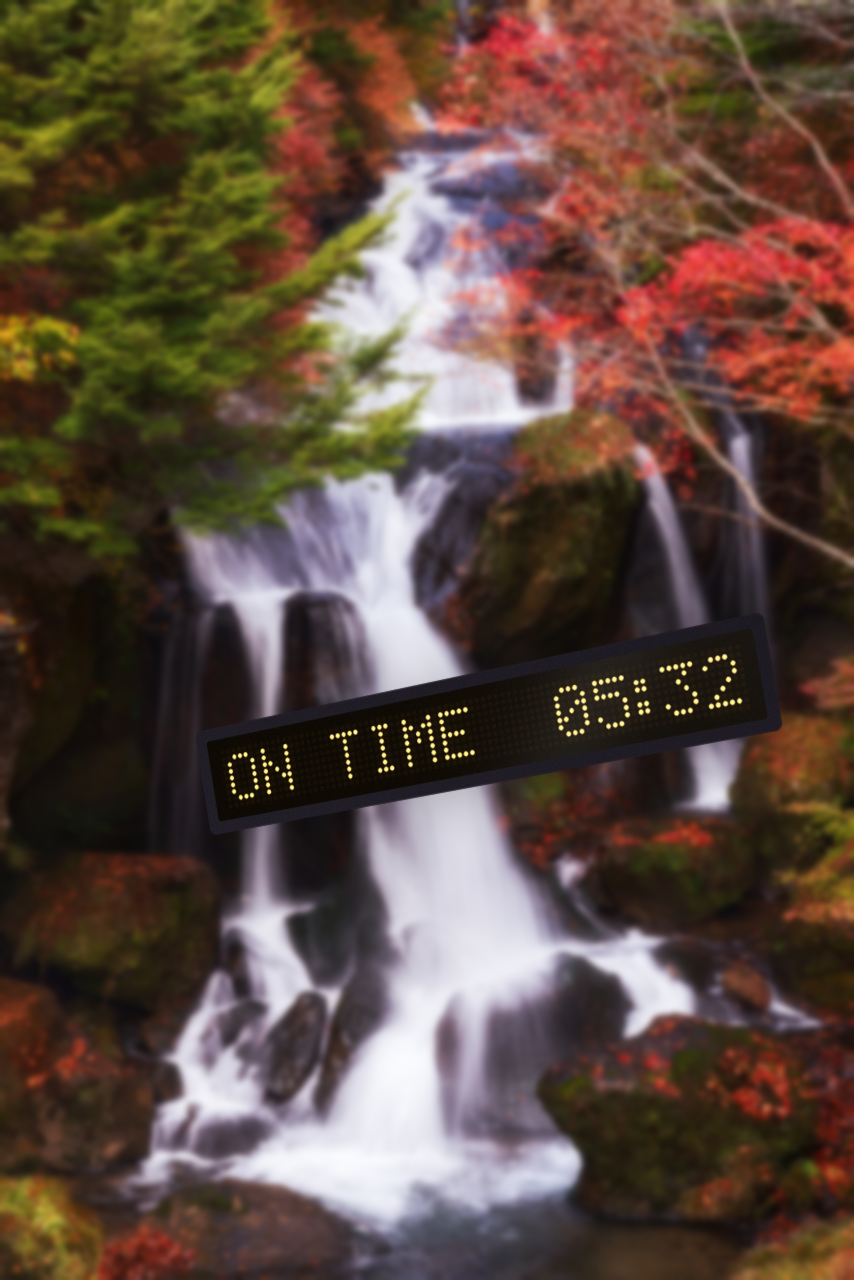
5:32
